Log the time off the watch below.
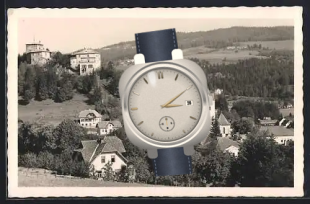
3:10
